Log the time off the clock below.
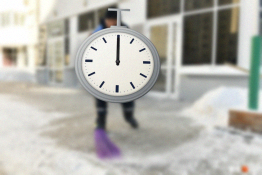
12:00
